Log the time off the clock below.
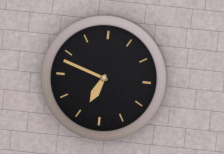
6:48
